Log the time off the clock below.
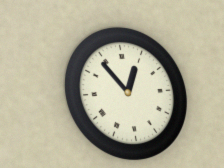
12:54
